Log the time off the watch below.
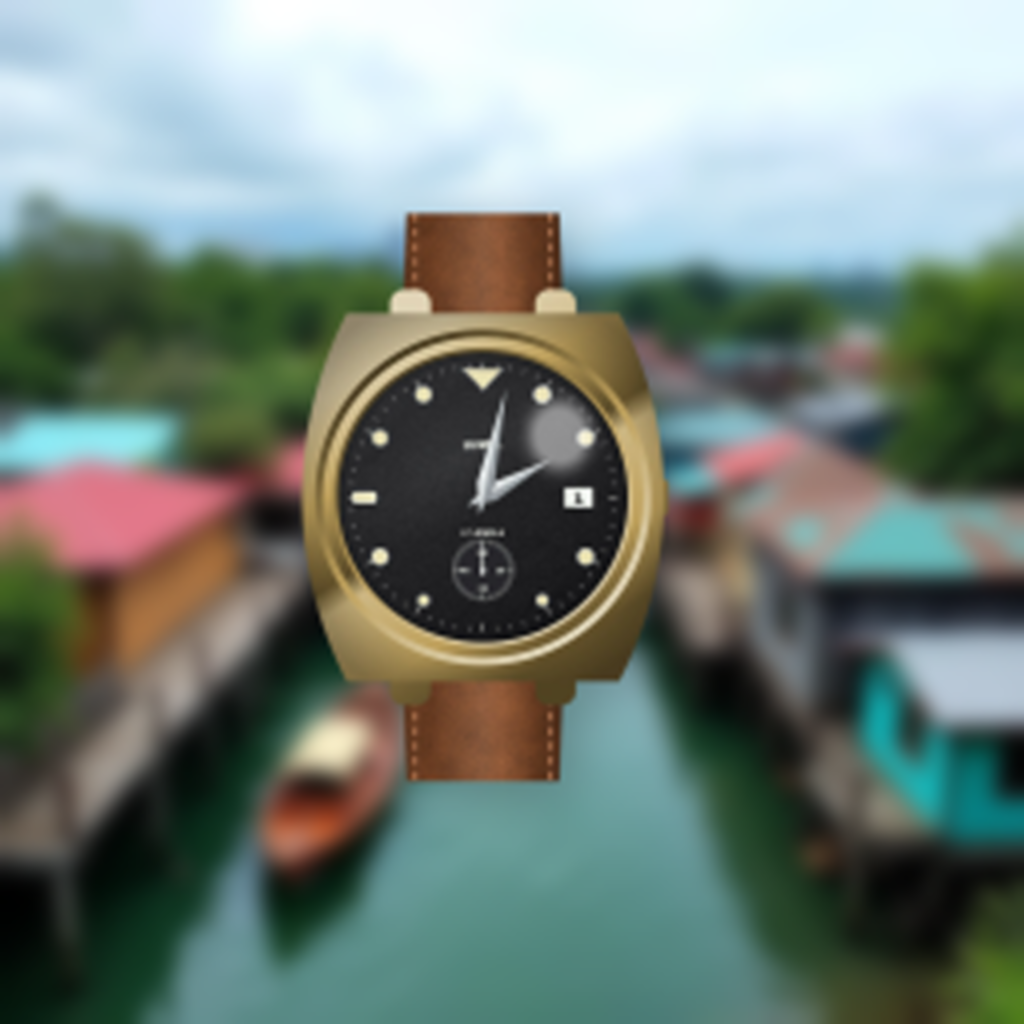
2:02
